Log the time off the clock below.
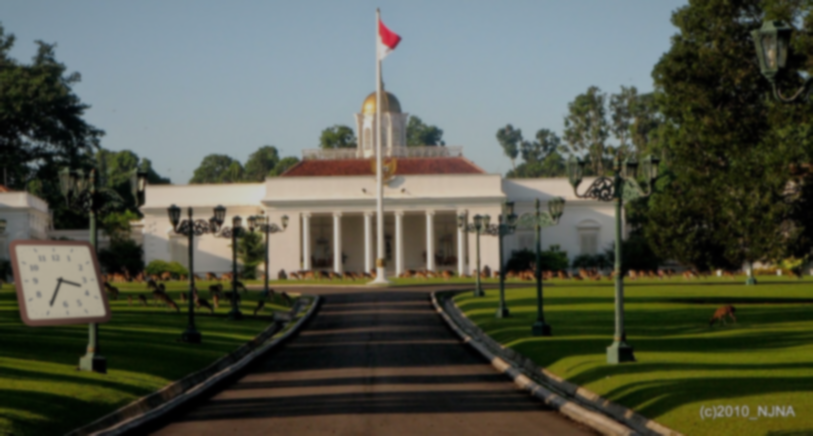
3:35
